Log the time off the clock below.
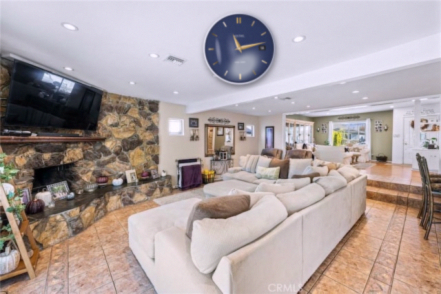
11:13
